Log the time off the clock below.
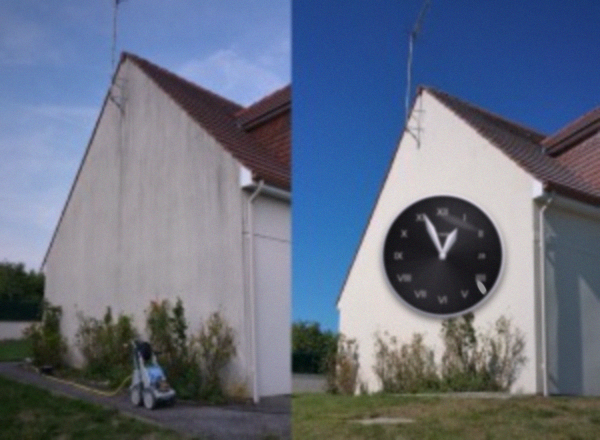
12:56
